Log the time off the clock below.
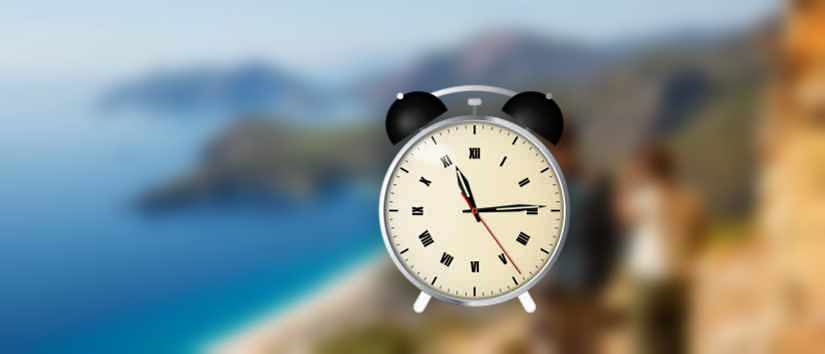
11:14:24
